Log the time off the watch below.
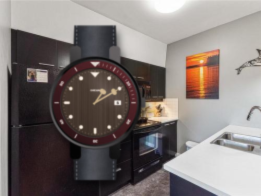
1:10
